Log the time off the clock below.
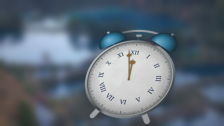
11:58
